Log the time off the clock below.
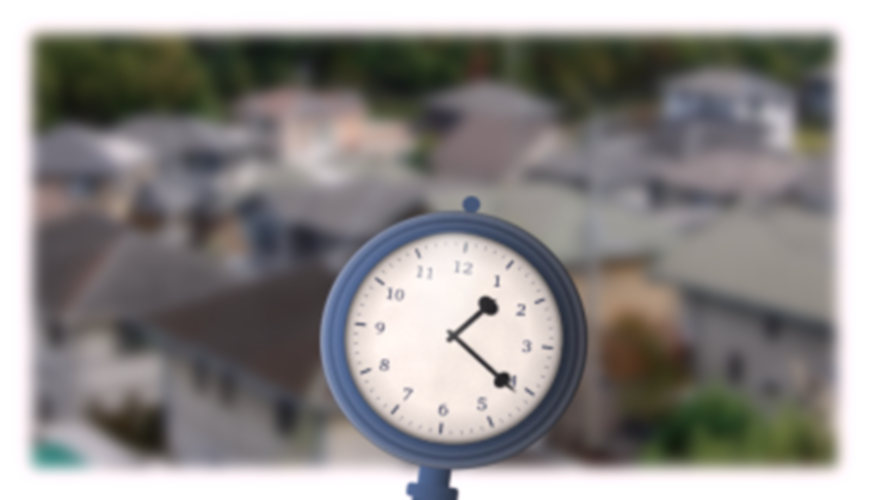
1:21
